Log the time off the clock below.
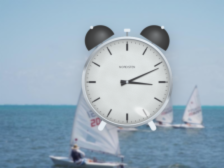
3:11
